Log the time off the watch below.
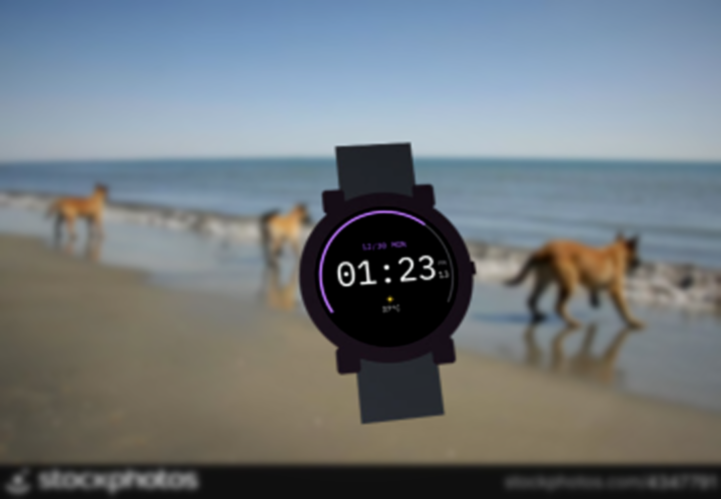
1:23
